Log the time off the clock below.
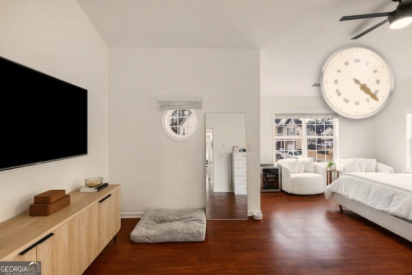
4:22
